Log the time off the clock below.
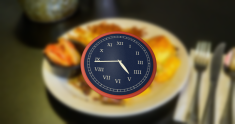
4:44
